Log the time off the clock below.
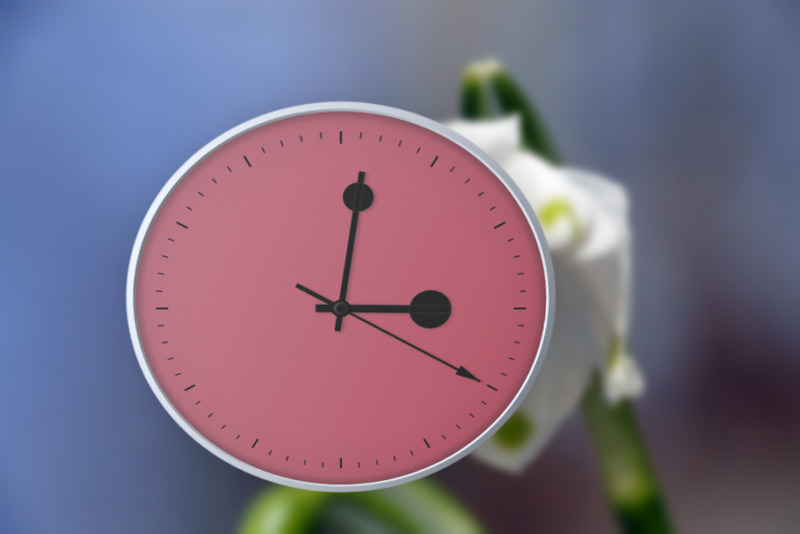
3:01:20
